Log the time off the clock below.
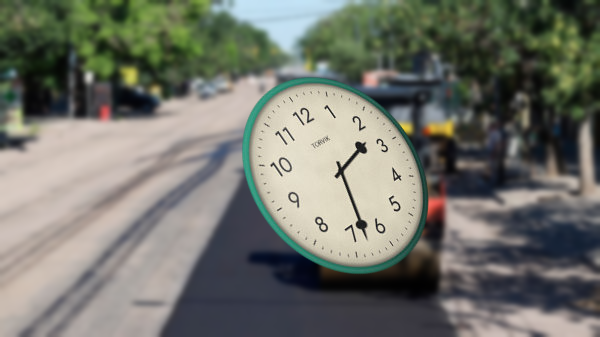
2:33
